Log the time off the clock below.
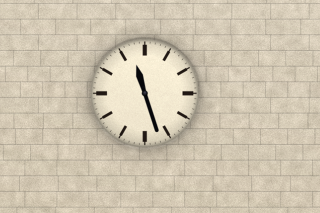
11:27
